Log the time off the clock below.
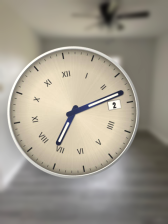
7:13
